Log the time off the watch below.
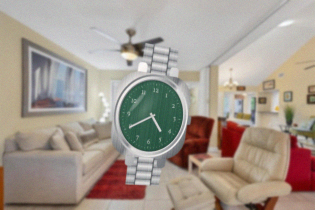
4:40
